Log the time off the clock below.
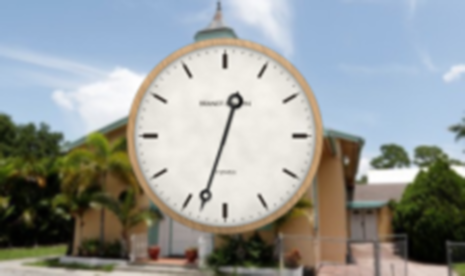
12:33
